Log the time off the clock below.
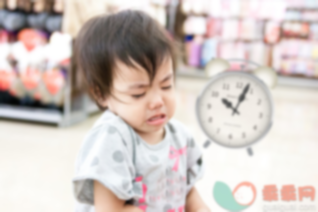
10:03
